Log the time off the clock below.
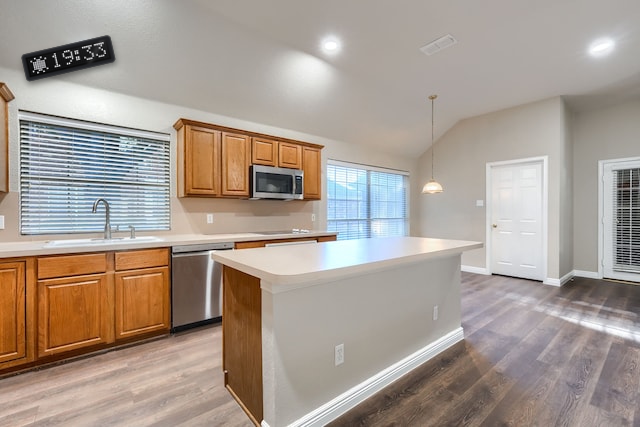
19:33
